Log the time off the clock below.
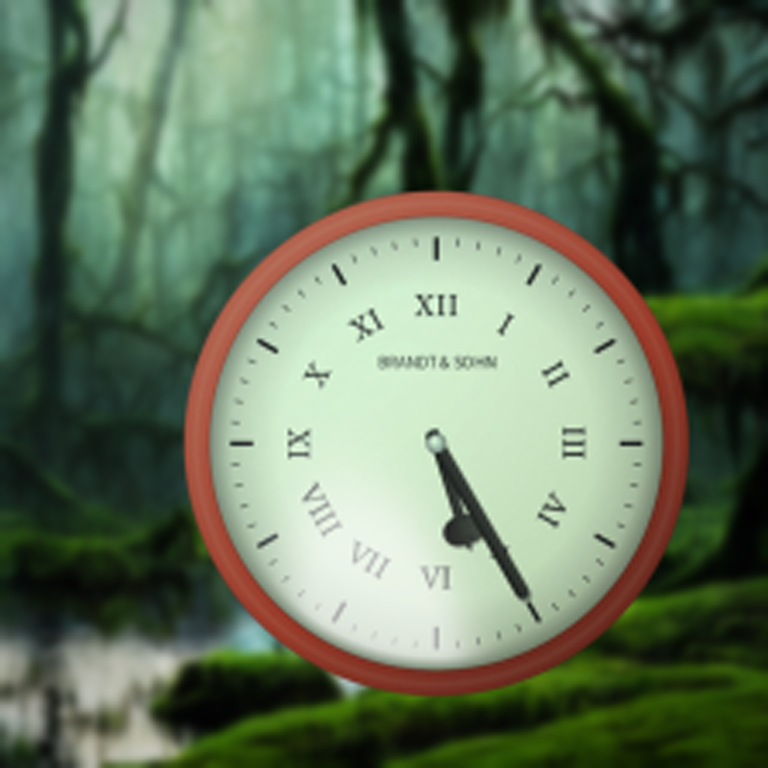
5:25
